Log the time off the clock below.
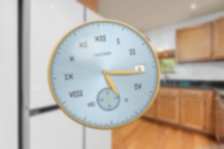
5:16
